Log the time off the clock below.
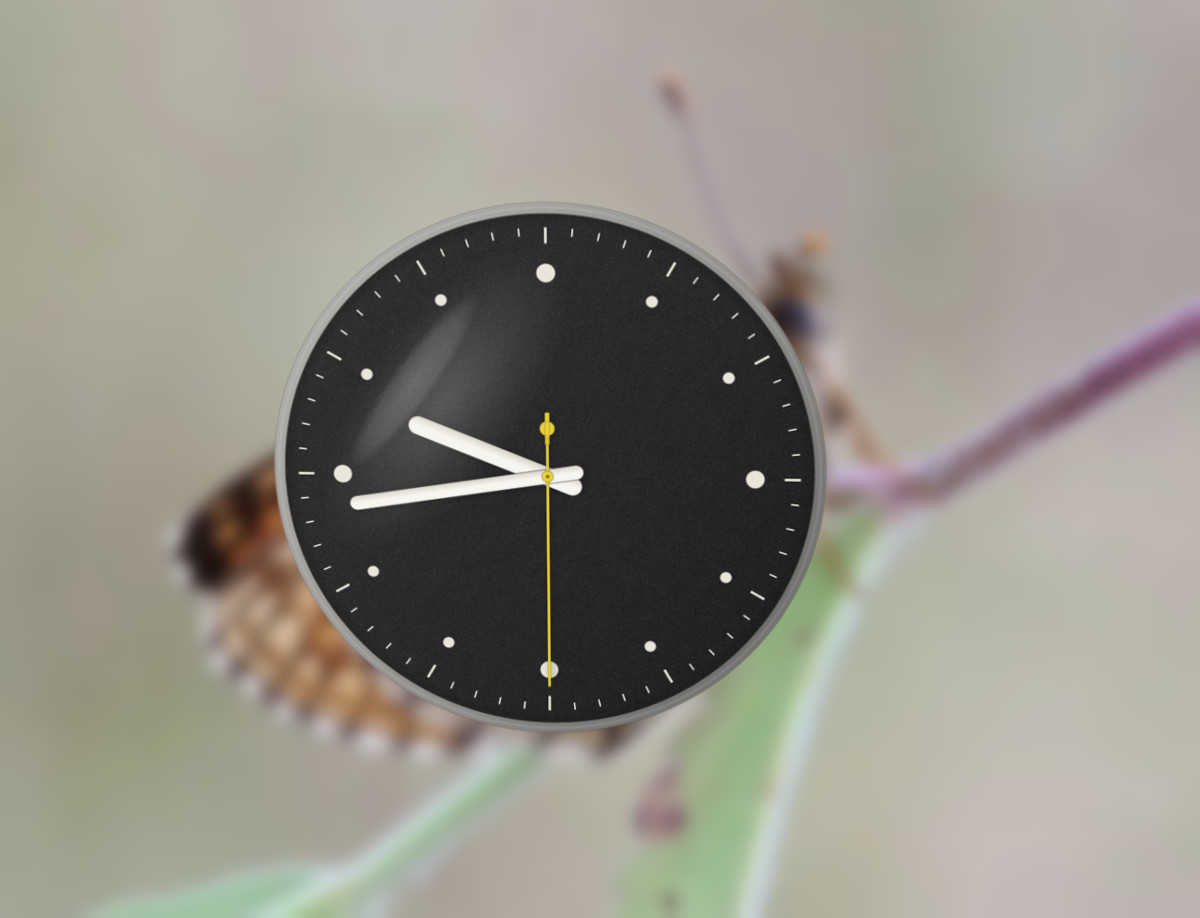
9:43:30
